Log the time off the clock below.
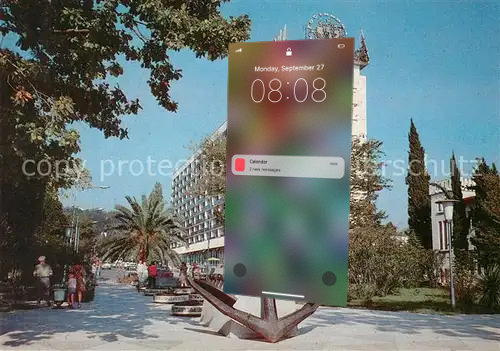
8:08
